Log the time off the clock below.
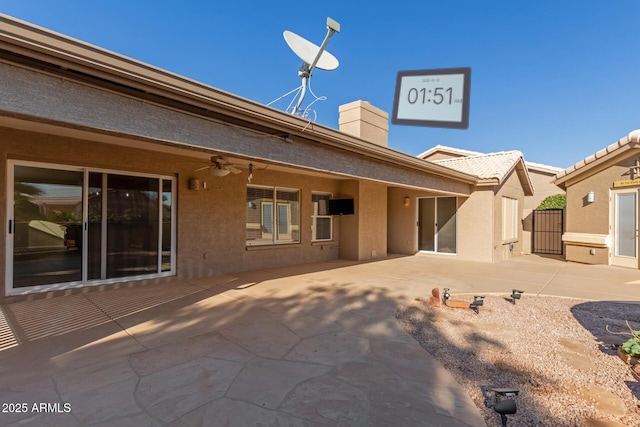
1:51
